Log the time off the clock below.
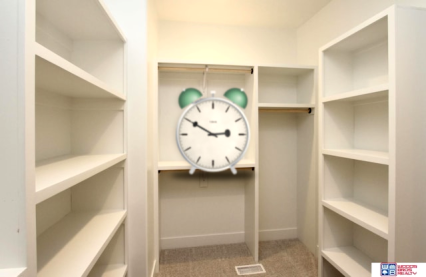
2:50
